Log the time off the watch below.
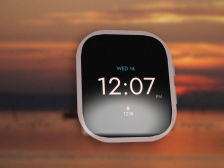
12:07
